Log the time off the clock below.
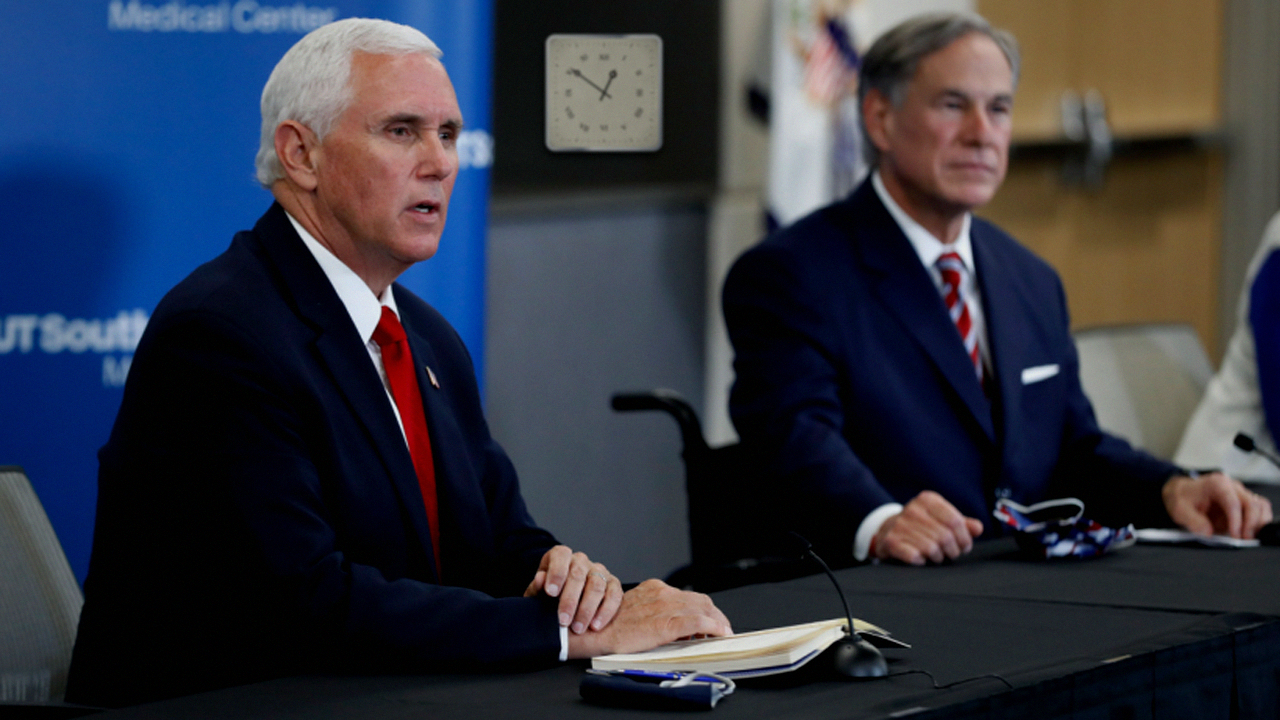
12:51
